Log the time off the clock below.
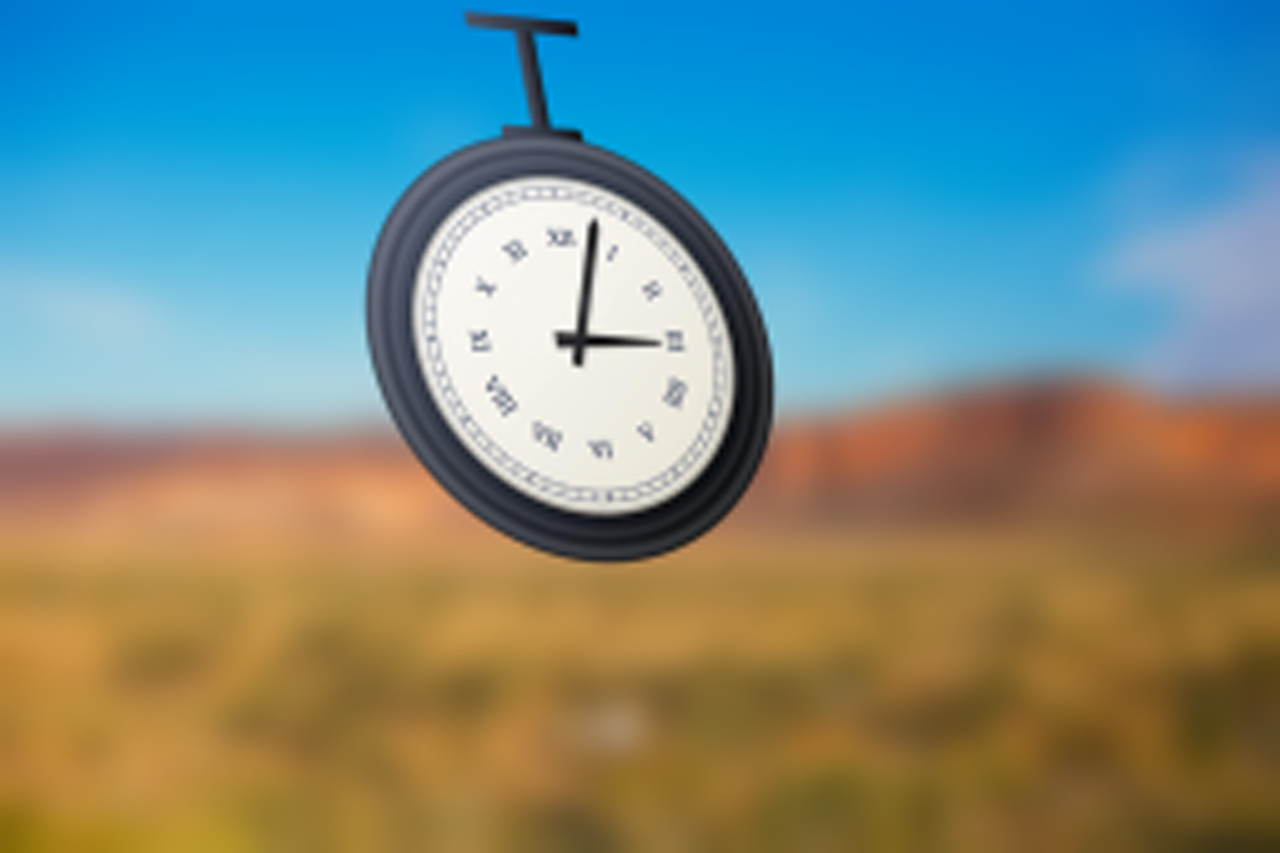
3:03
